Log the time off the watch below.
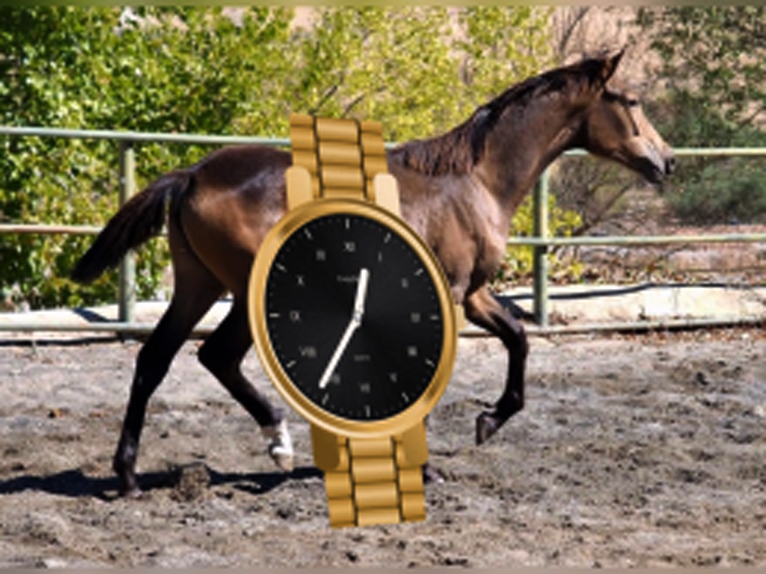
12:36
